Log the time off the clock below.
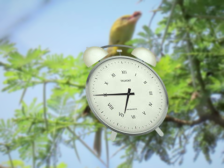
6:45
